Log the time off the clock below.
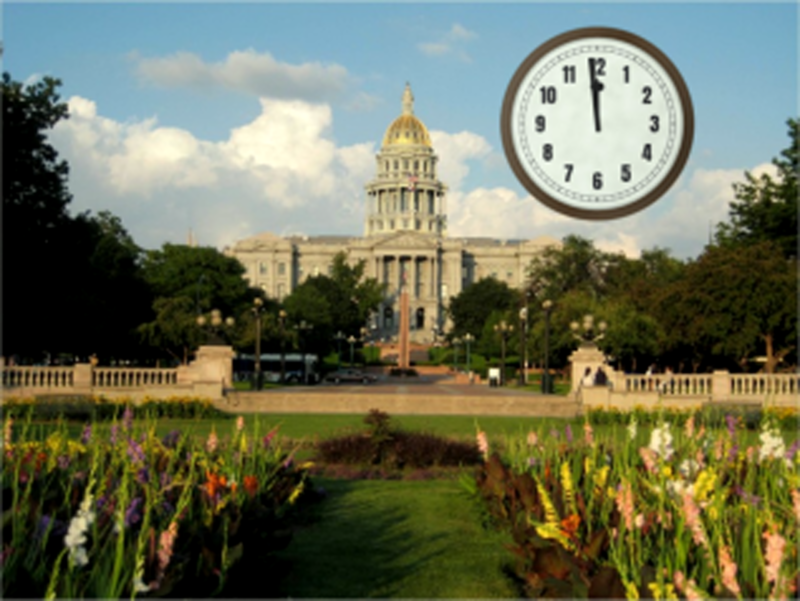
11:59
